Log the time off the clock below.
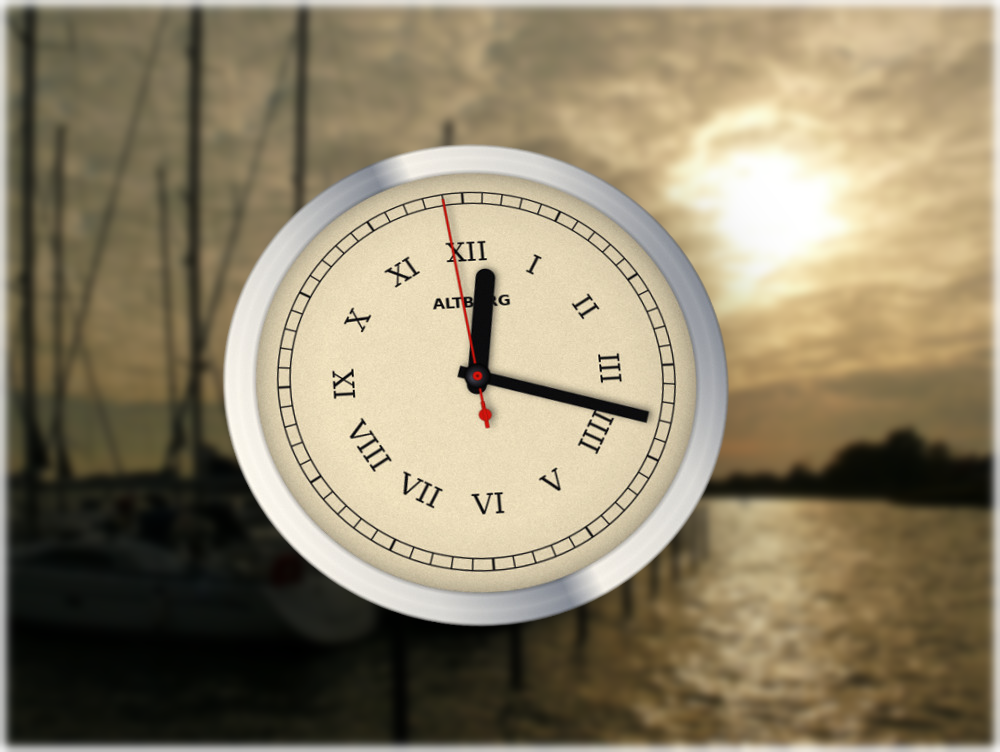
12:17:59
